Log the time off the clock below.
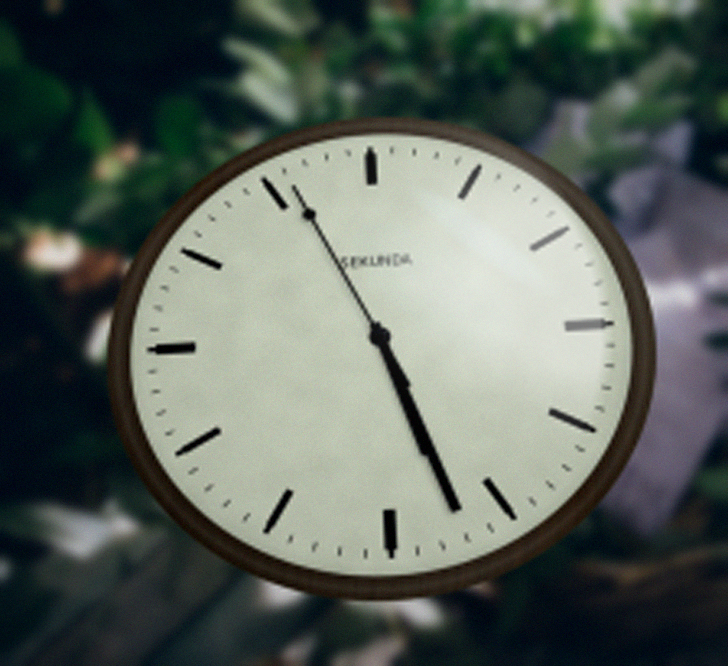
5:26:56
